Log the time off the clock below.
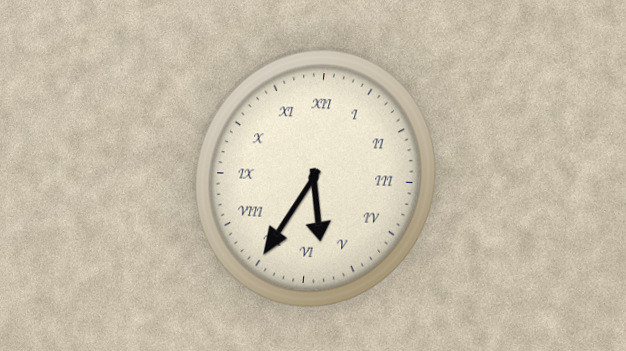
5:35
